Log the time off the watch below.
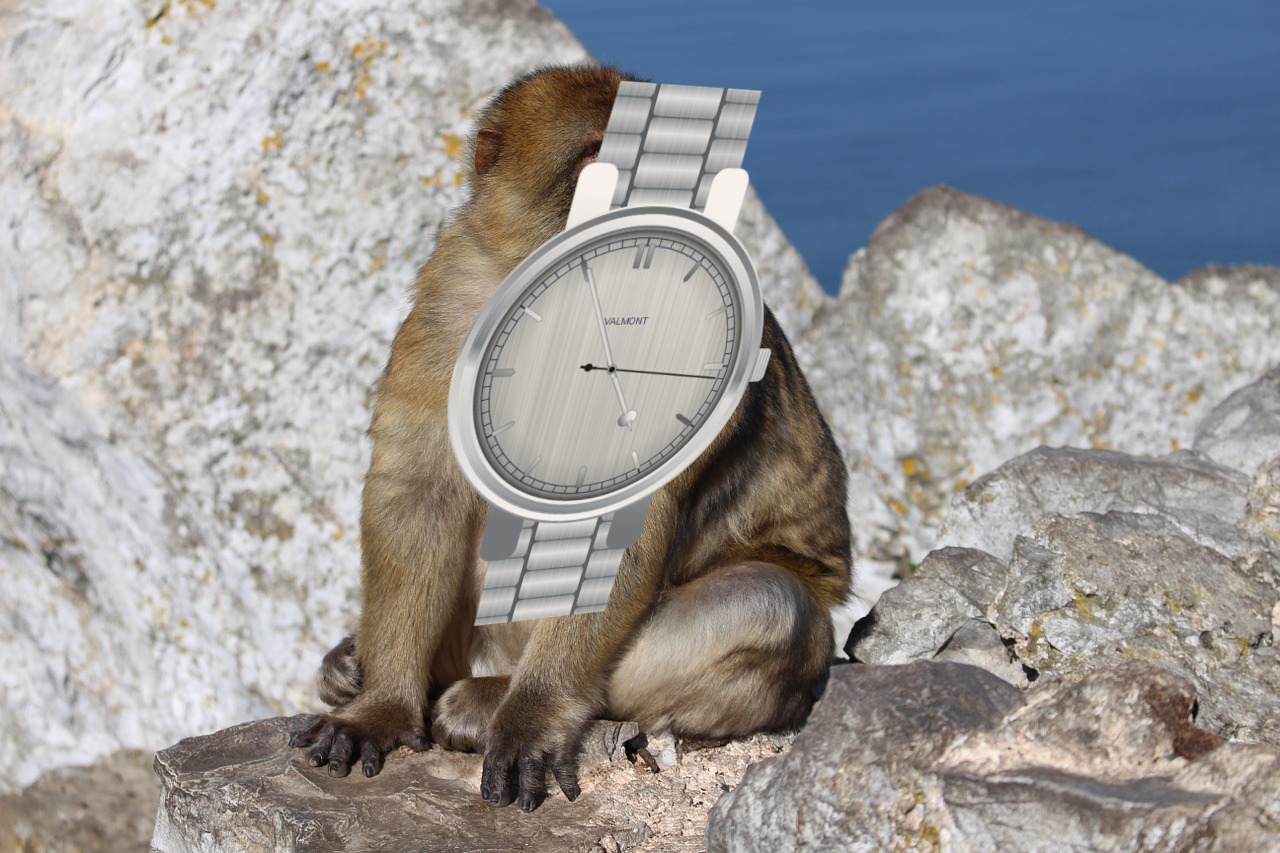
4:55:16
